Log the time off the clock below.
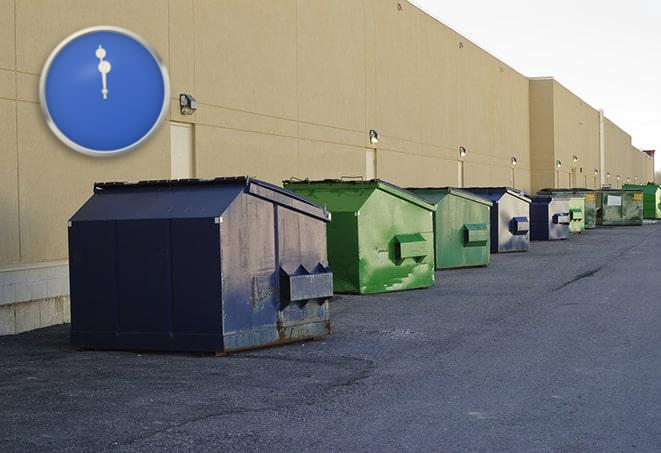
11:59
